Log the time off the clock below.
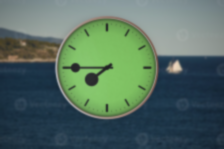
7:45
